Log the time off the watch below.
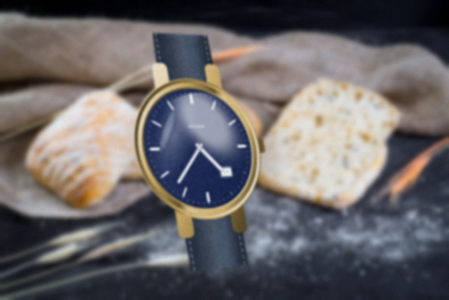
4:37
